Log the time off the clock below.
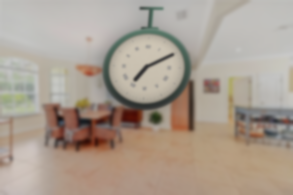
7:10
